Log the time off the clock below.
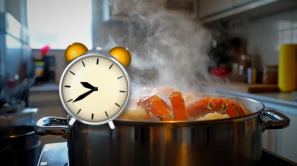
9:39
